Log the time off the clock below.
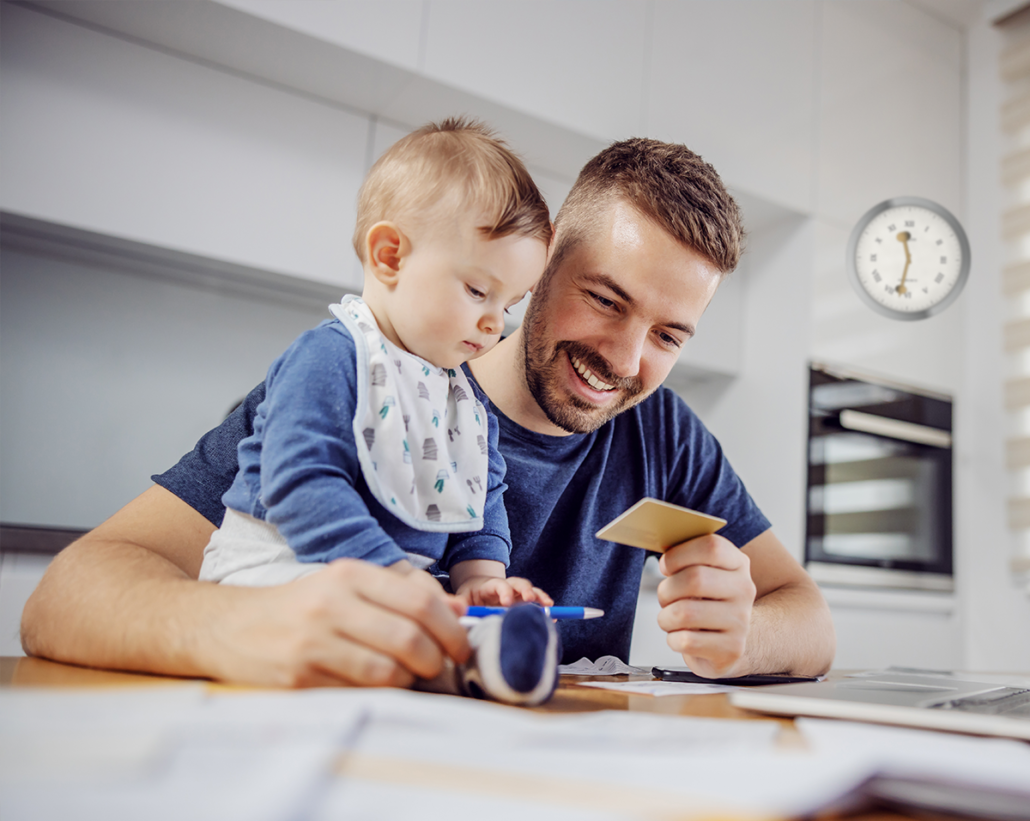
11:32
